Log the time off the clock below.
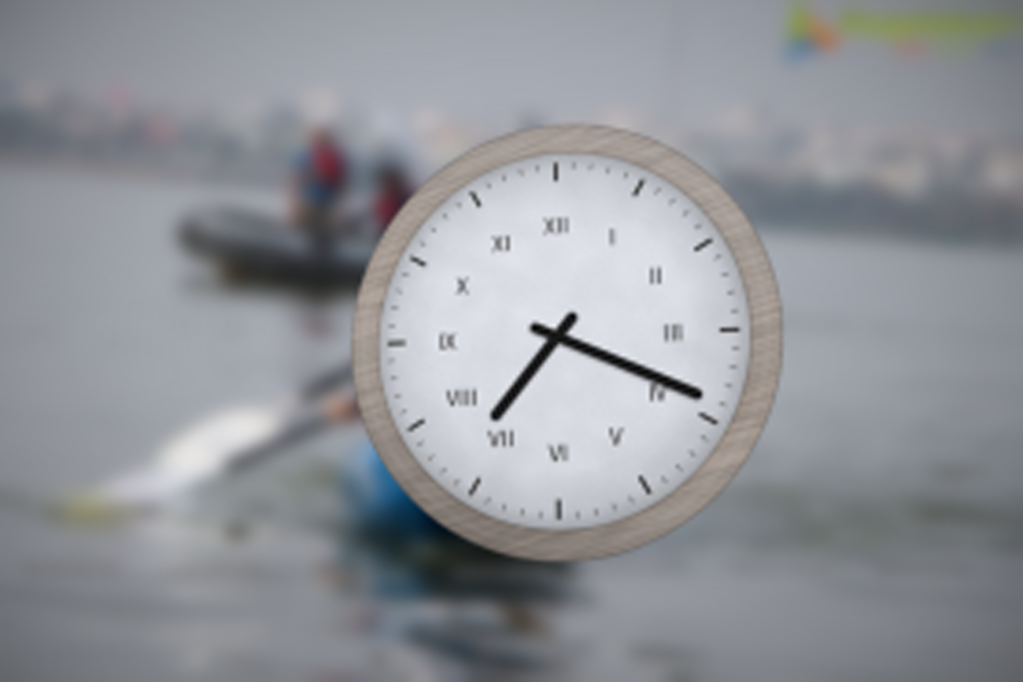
7:19
